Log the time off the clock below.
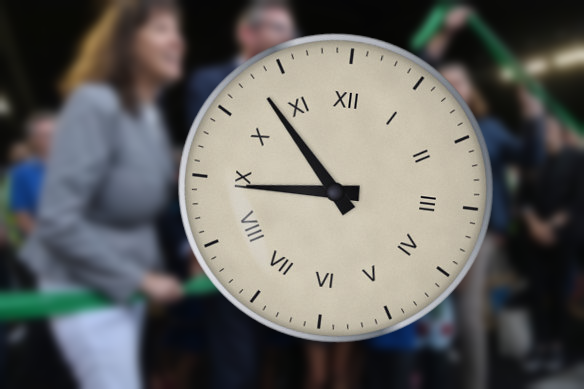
8:53
